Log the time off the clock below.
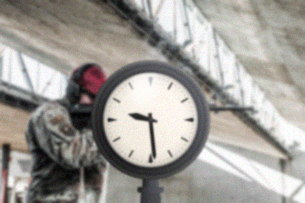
9:29
